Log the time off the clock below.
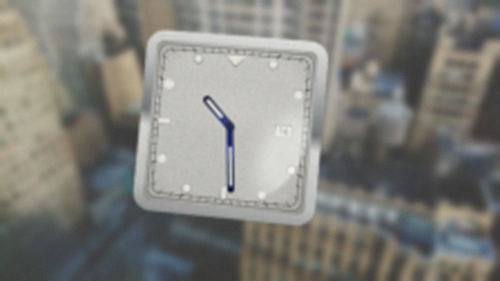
10:29
